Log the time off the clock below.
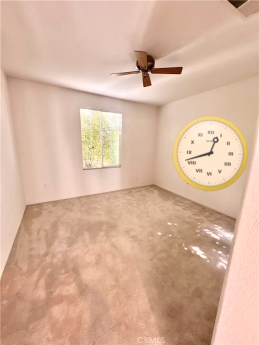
12:42
